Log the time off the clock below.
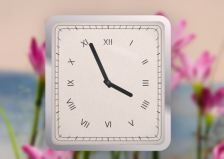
3:56
